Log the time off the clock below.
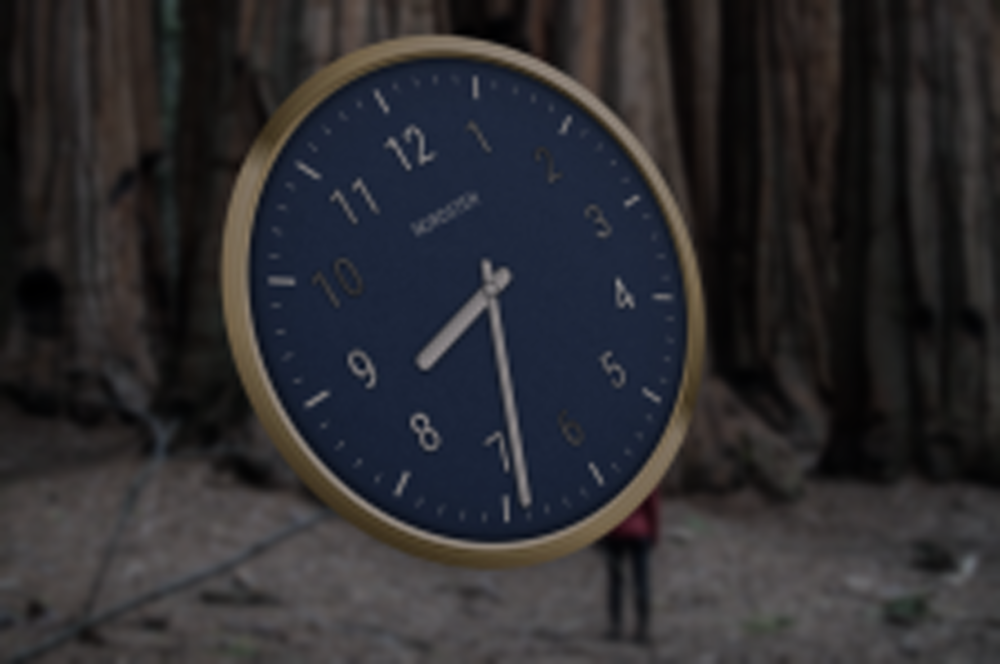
8:34
